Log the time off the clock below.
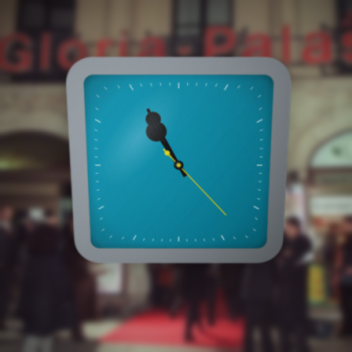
10:55:23
